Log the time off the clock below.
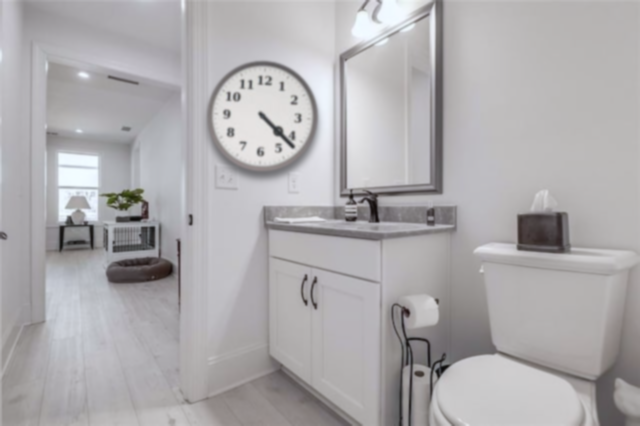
4:22
